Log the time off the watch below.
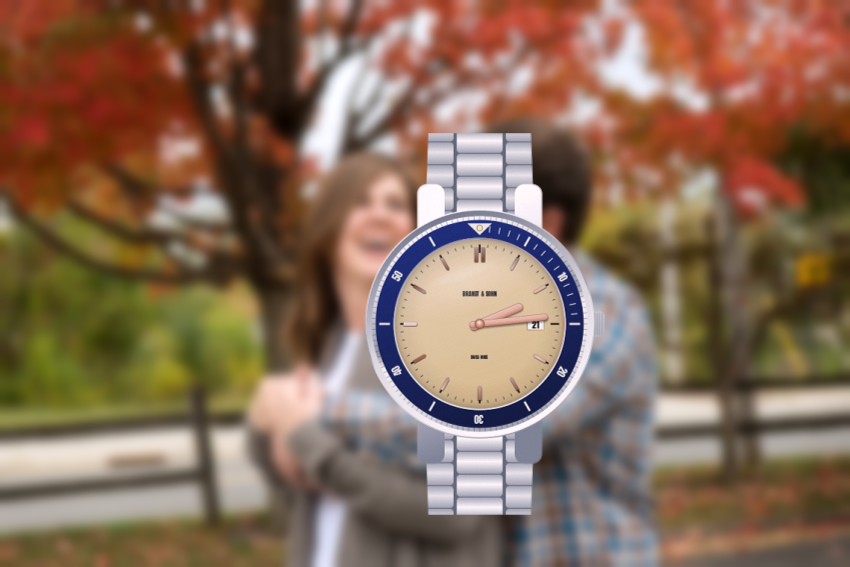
2:14
